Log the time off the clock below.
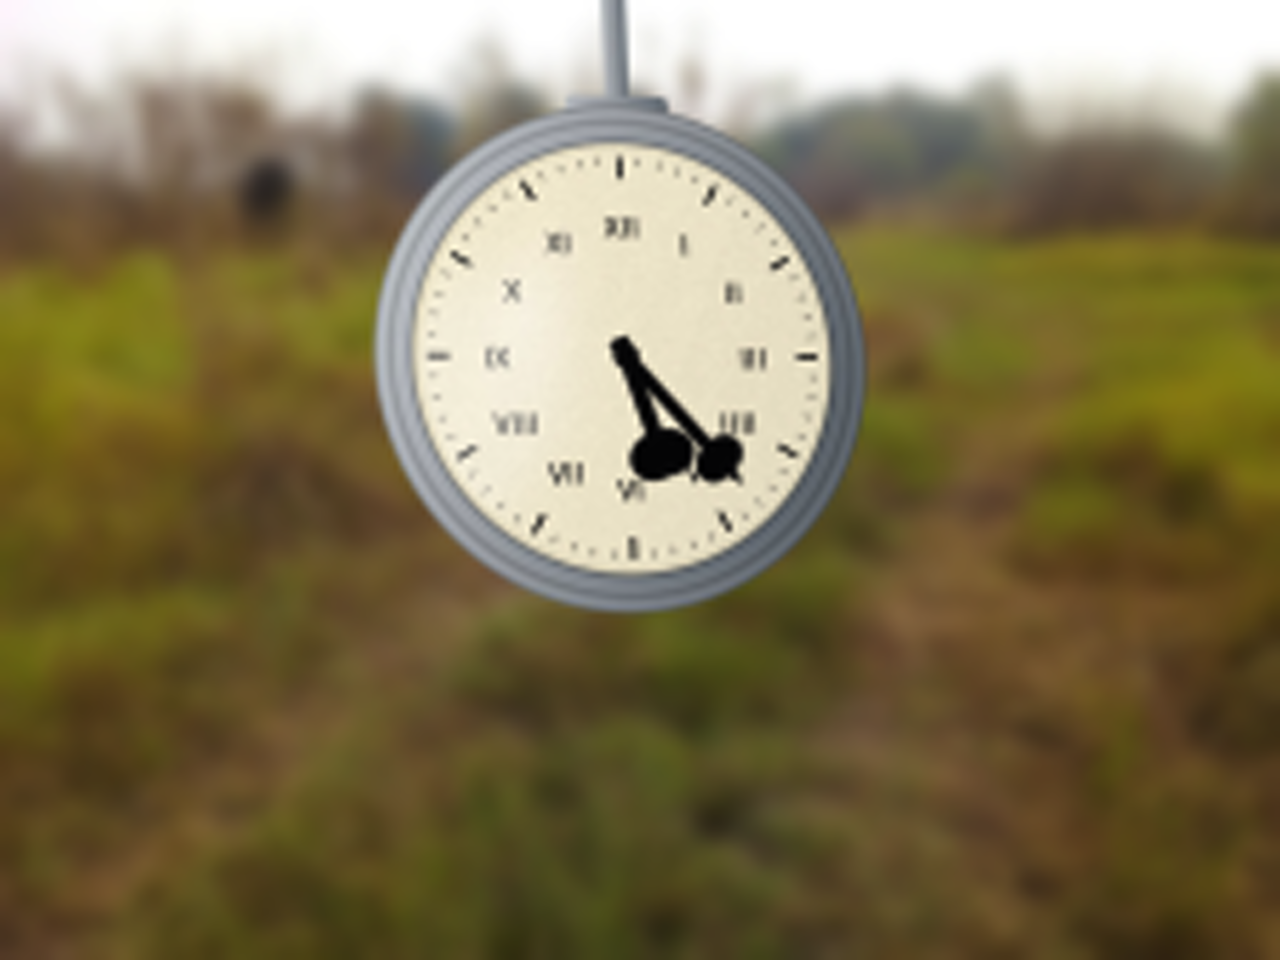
5:23
